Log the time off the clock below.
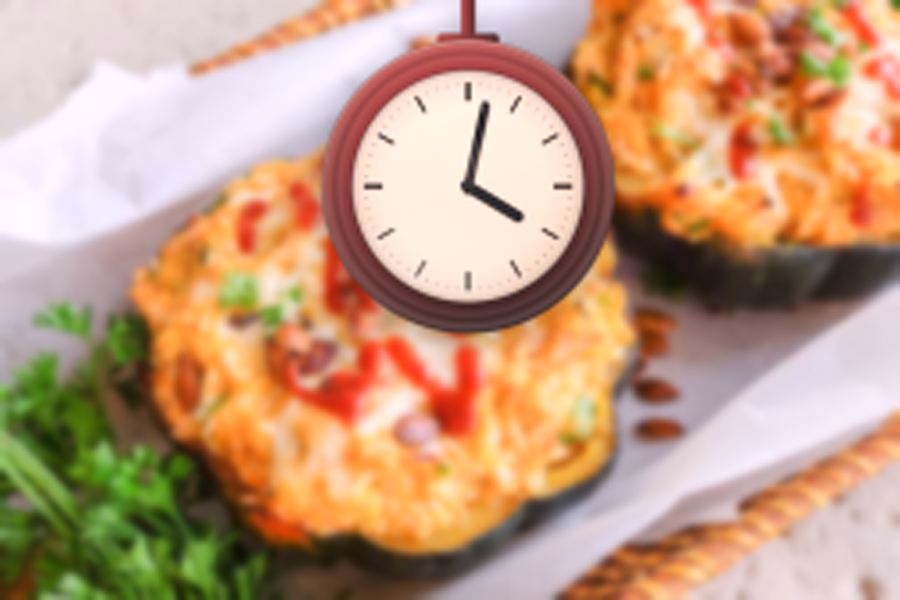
4:02
